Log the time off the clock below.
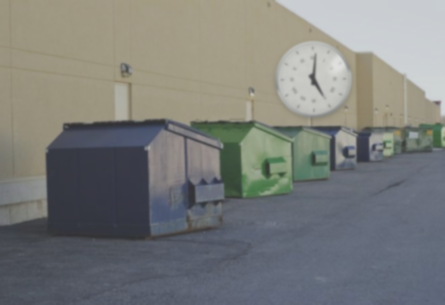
5:01
